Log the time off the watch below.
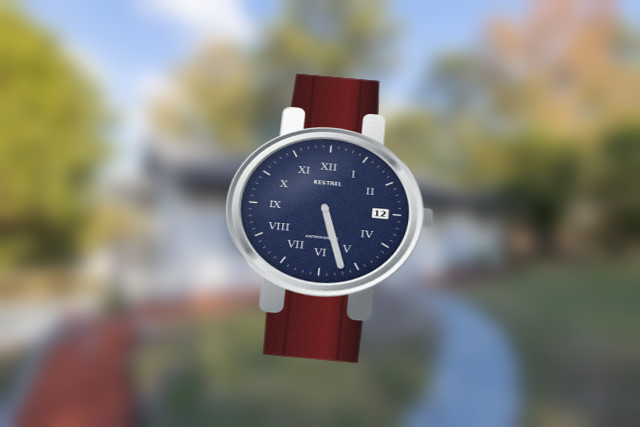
5:27
